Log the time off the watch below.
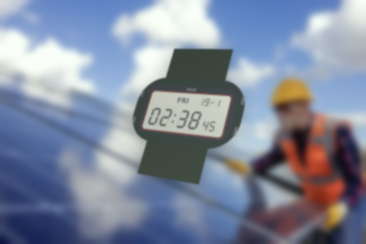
2:38
